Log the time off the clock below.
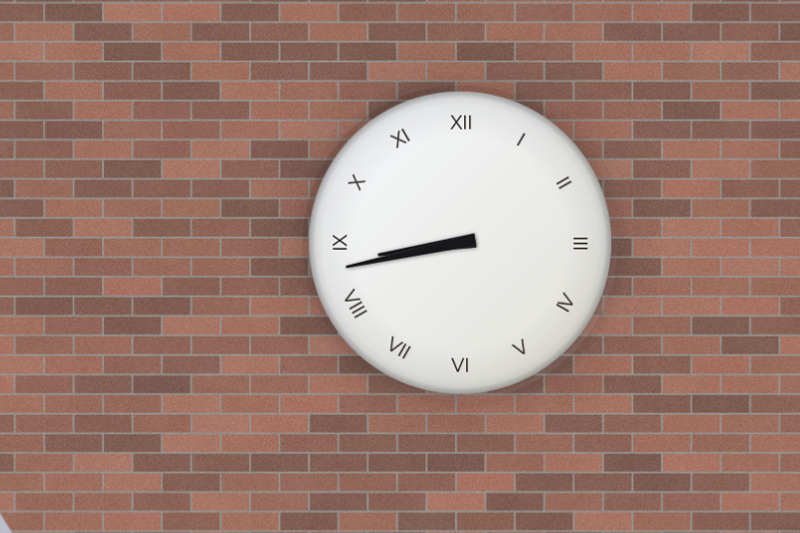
8:43
